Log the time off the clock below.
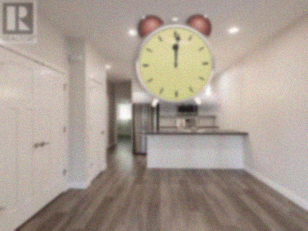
12:01
